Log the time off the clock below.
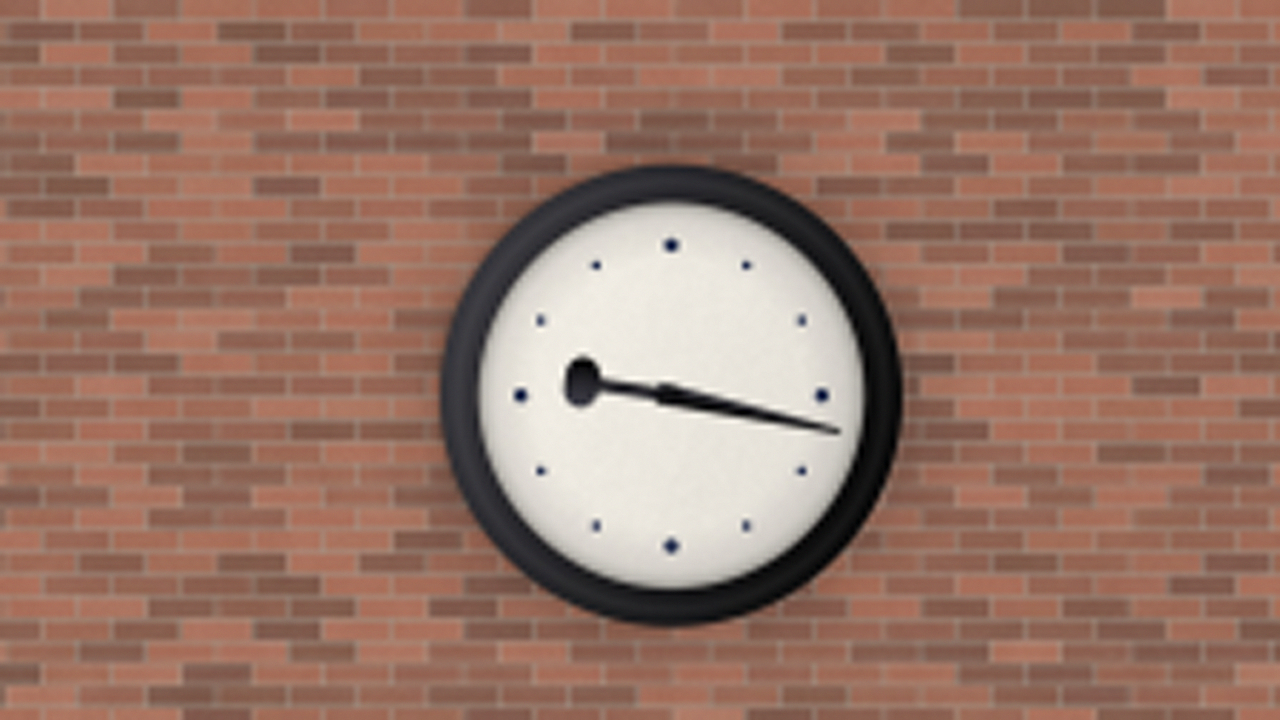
9:17
